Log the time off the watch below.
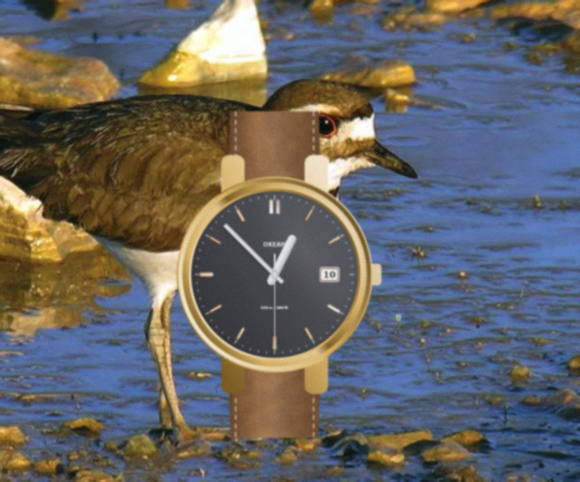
12:52:30
